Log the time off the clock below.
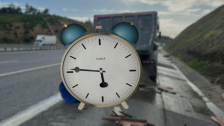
5:46
